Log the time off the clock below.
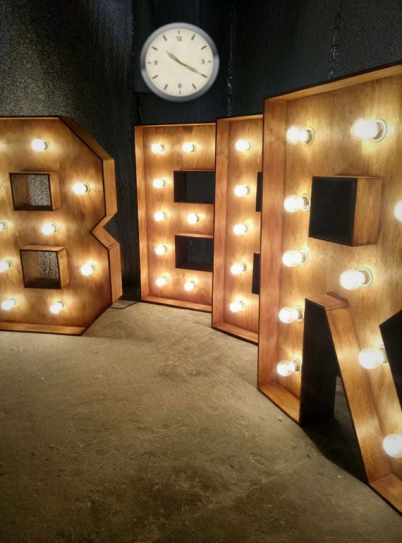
10:20
